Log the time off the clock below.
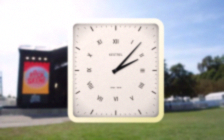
2:07
